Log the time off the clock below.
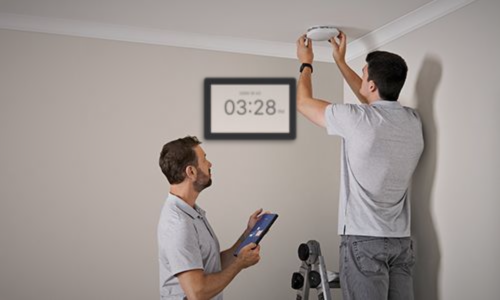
3:28
